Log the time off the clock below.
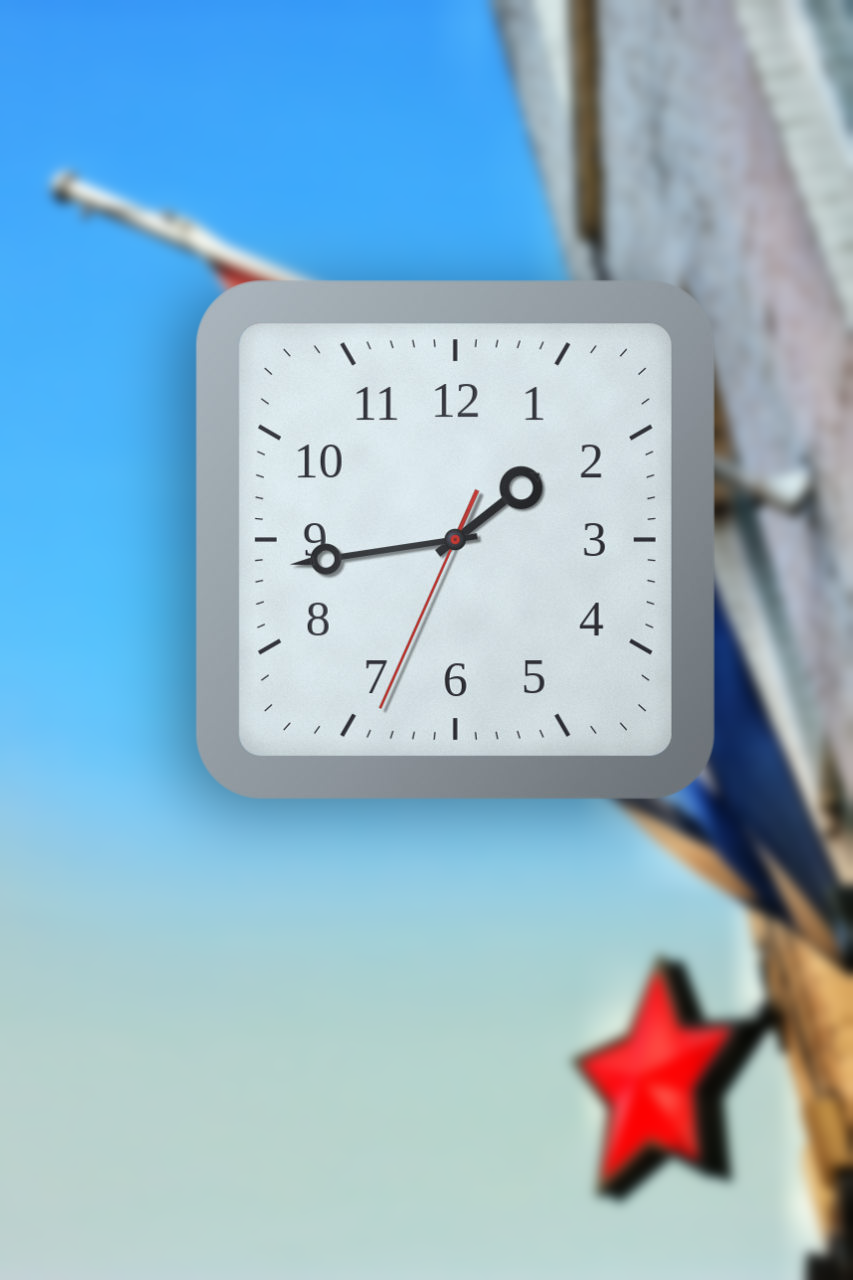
1:43:34
